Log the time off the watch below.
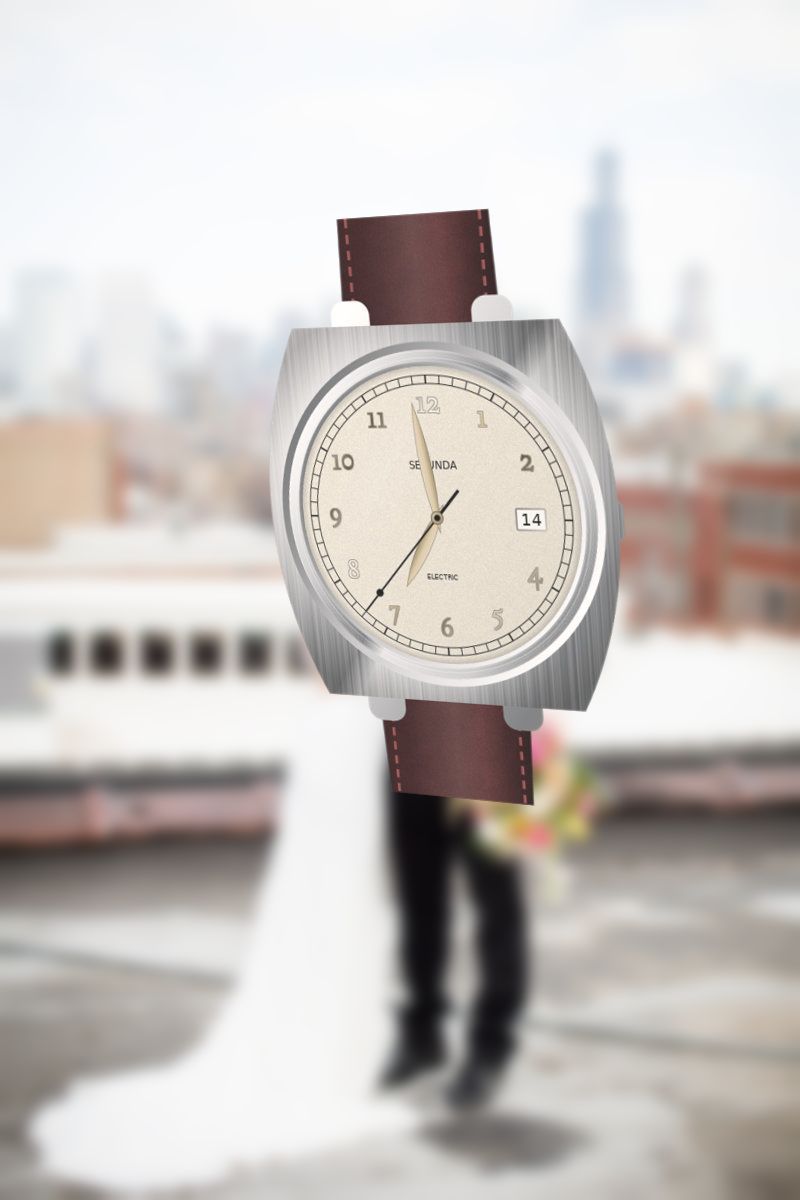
6:58:37
